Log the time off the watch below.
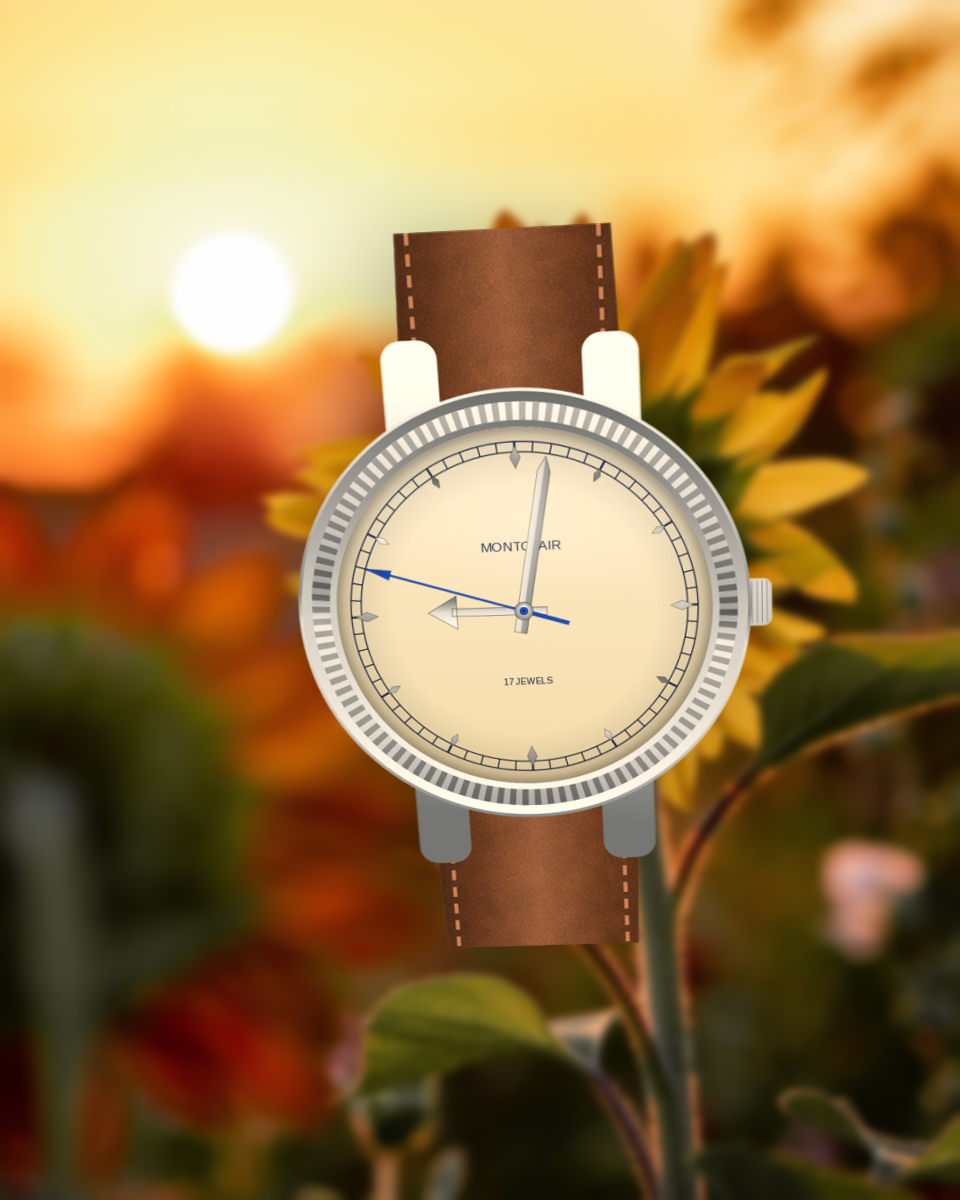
9:01:48
